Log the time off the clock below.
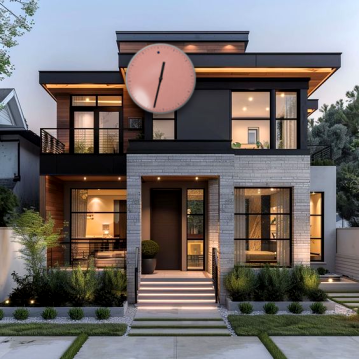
12:33
